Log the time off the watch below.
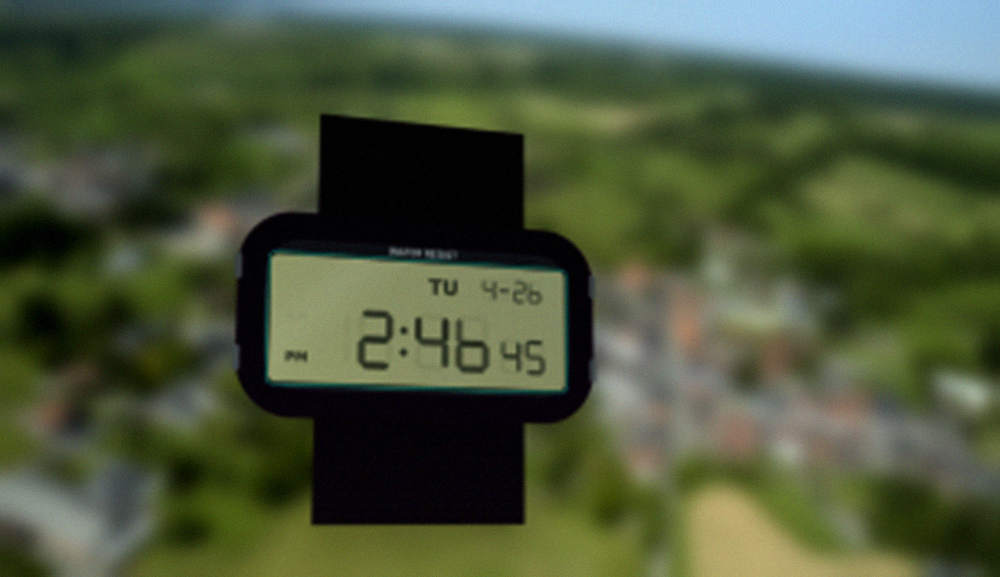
2:46:45
